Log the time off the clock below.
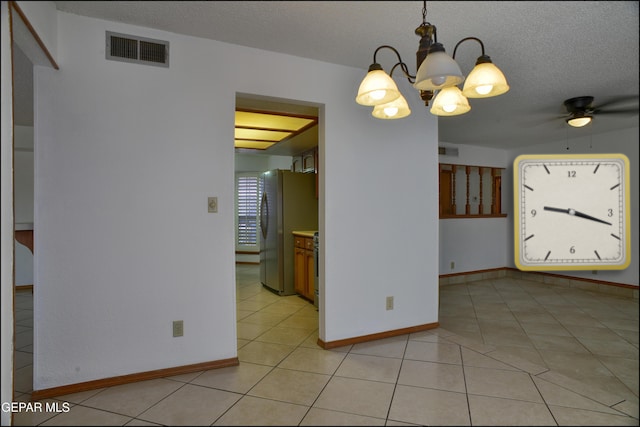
9:18
